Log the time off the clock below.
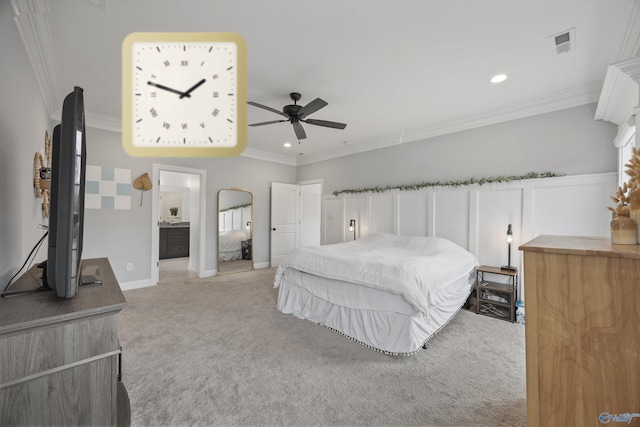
1:48
